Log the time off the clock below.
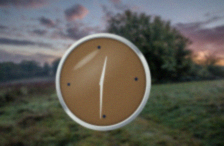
12:31
